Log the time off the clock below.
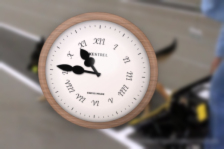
10:46
